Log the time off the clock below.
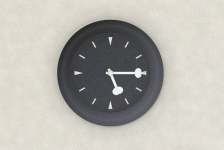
5:15
